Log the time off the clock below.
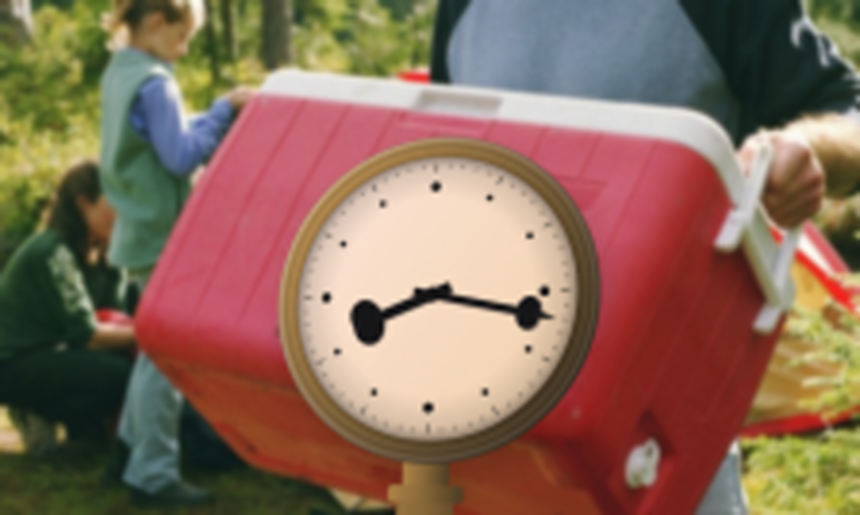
8:17
